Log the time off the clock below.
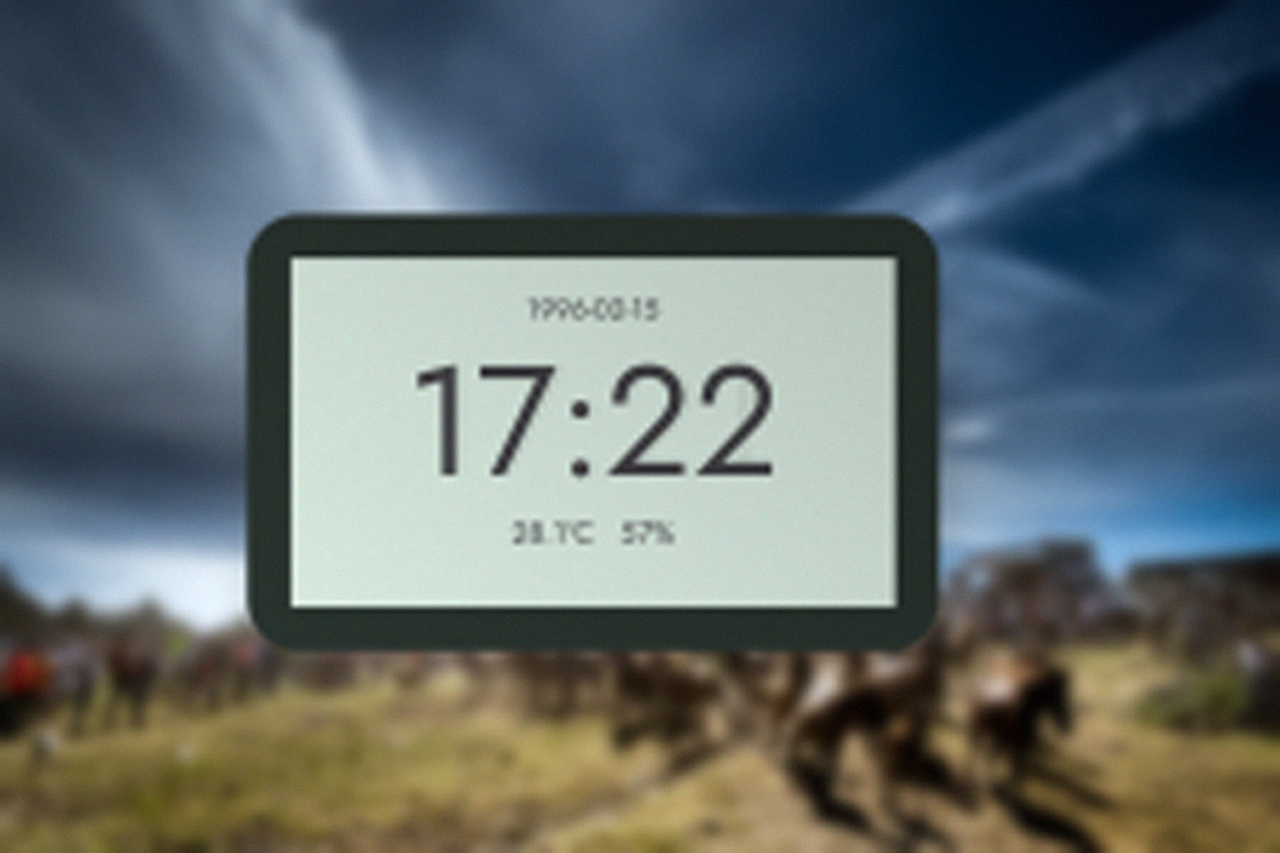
17:22
